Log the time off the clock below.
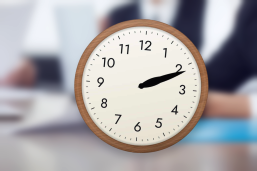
2:11
